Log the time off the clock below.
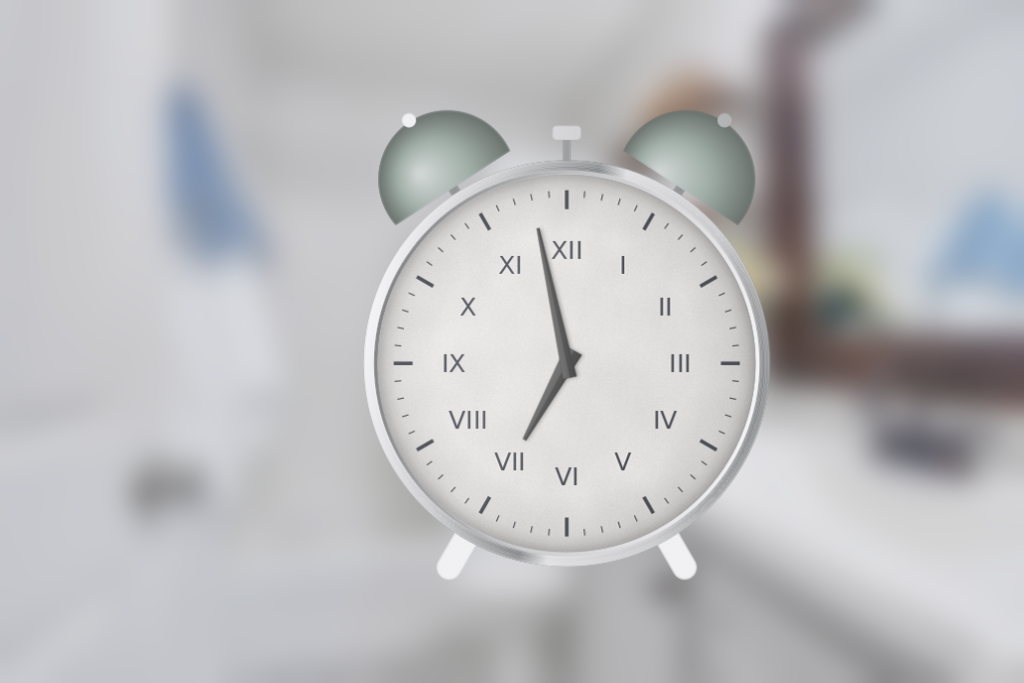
6:58
